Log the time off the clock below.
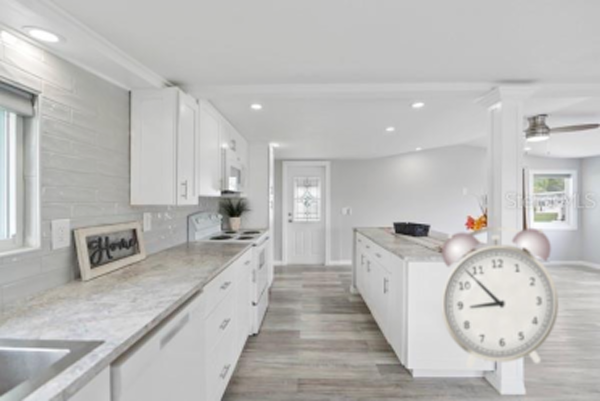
8:53
